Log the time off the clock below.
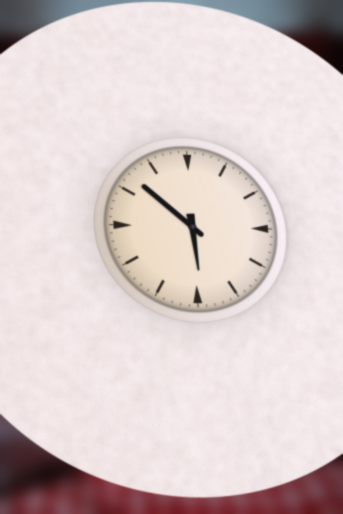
5:52
